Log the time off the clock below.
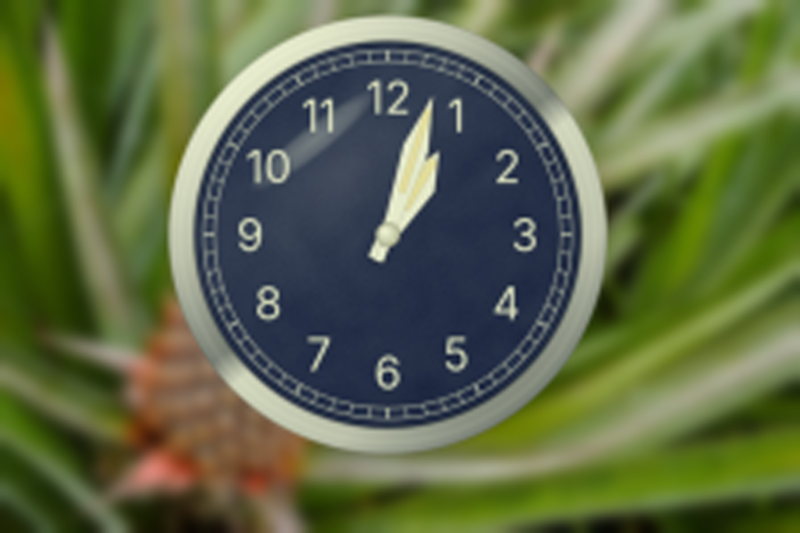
1:03
